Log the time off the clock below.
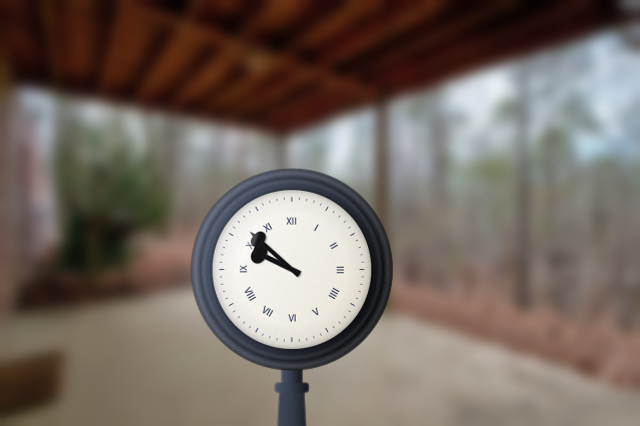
9:52
